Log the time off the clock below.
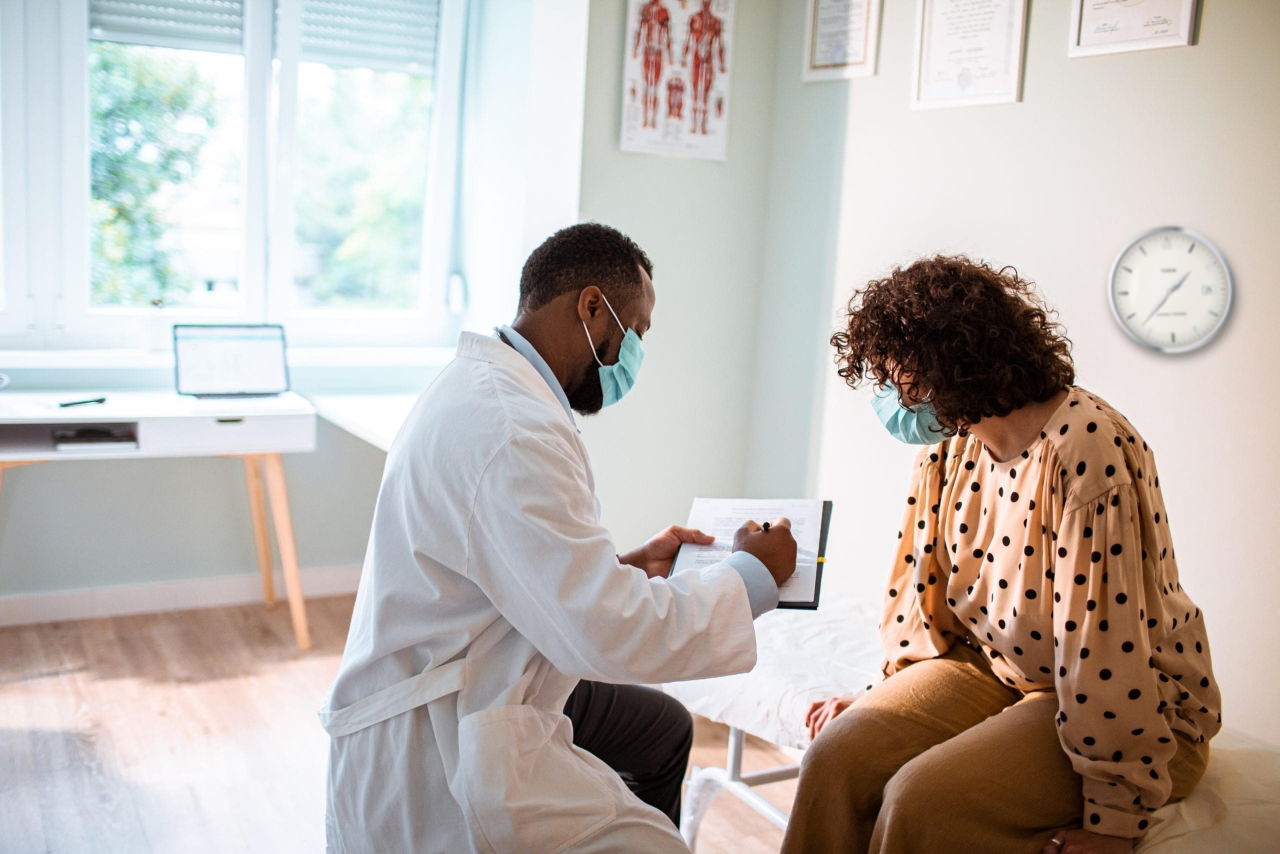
1:37
